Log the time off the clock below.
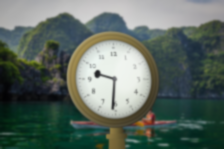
9:31
